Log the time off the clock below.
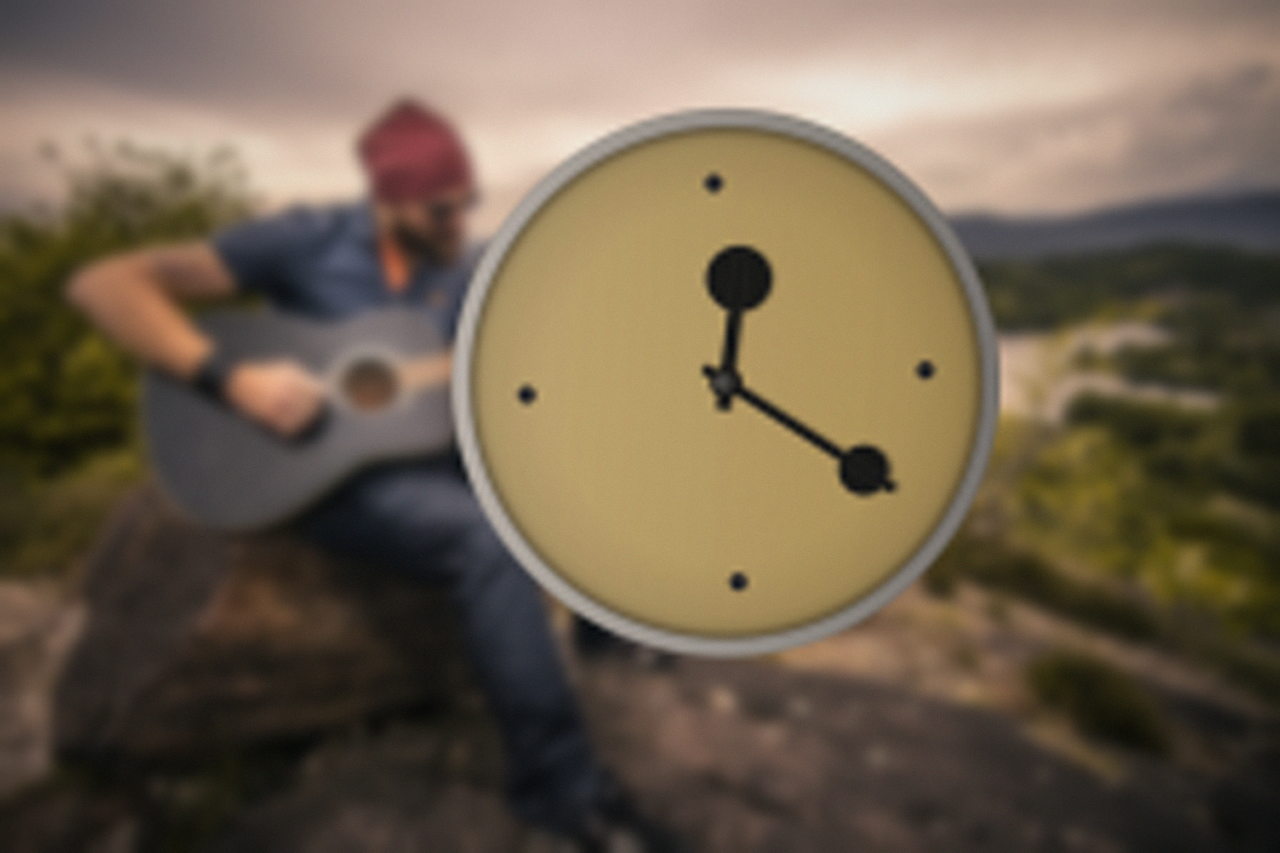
12:21
